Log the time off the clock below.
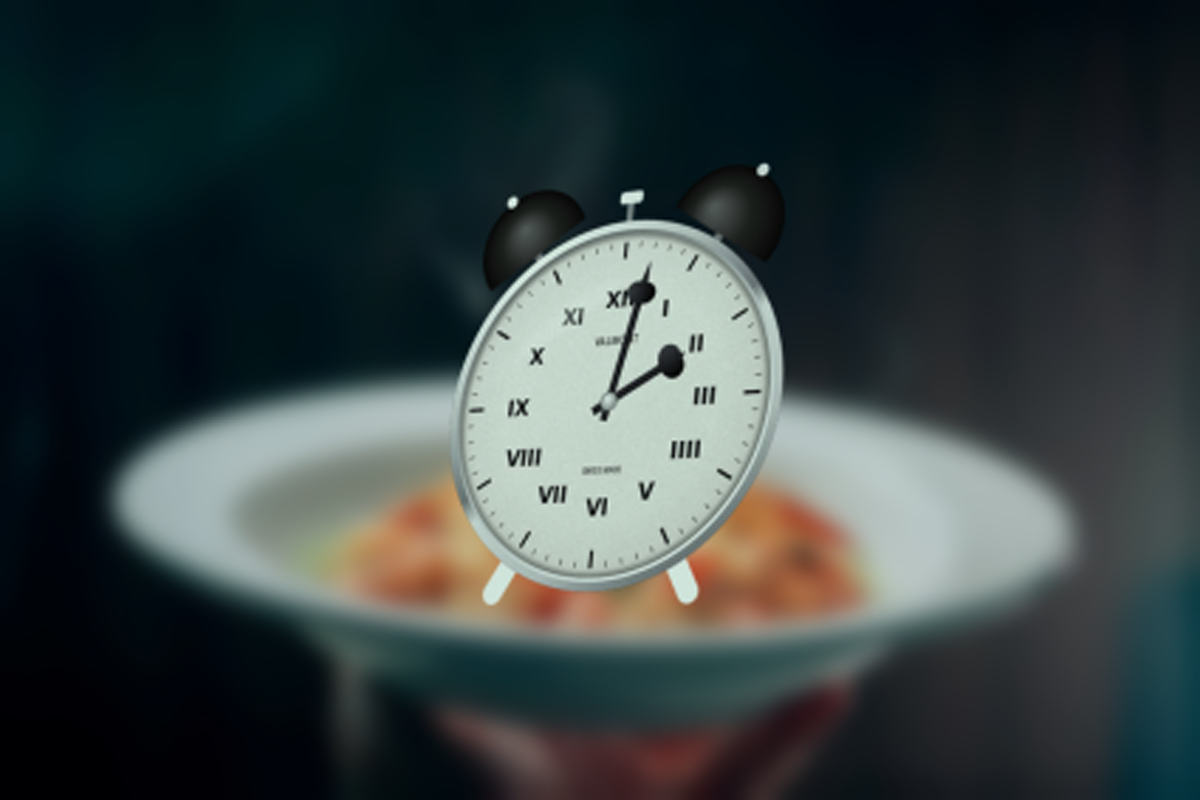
2:02
